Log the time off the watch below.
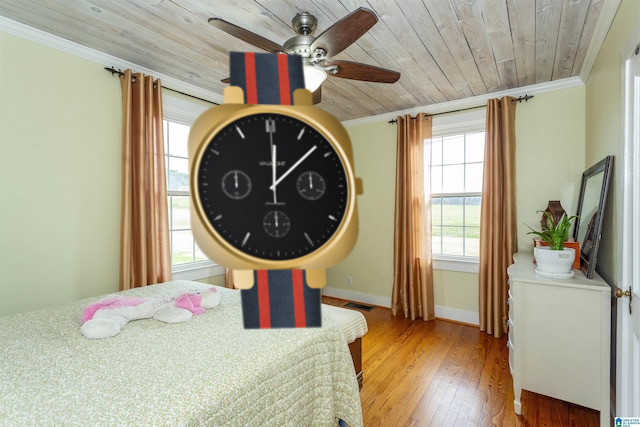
12:08
